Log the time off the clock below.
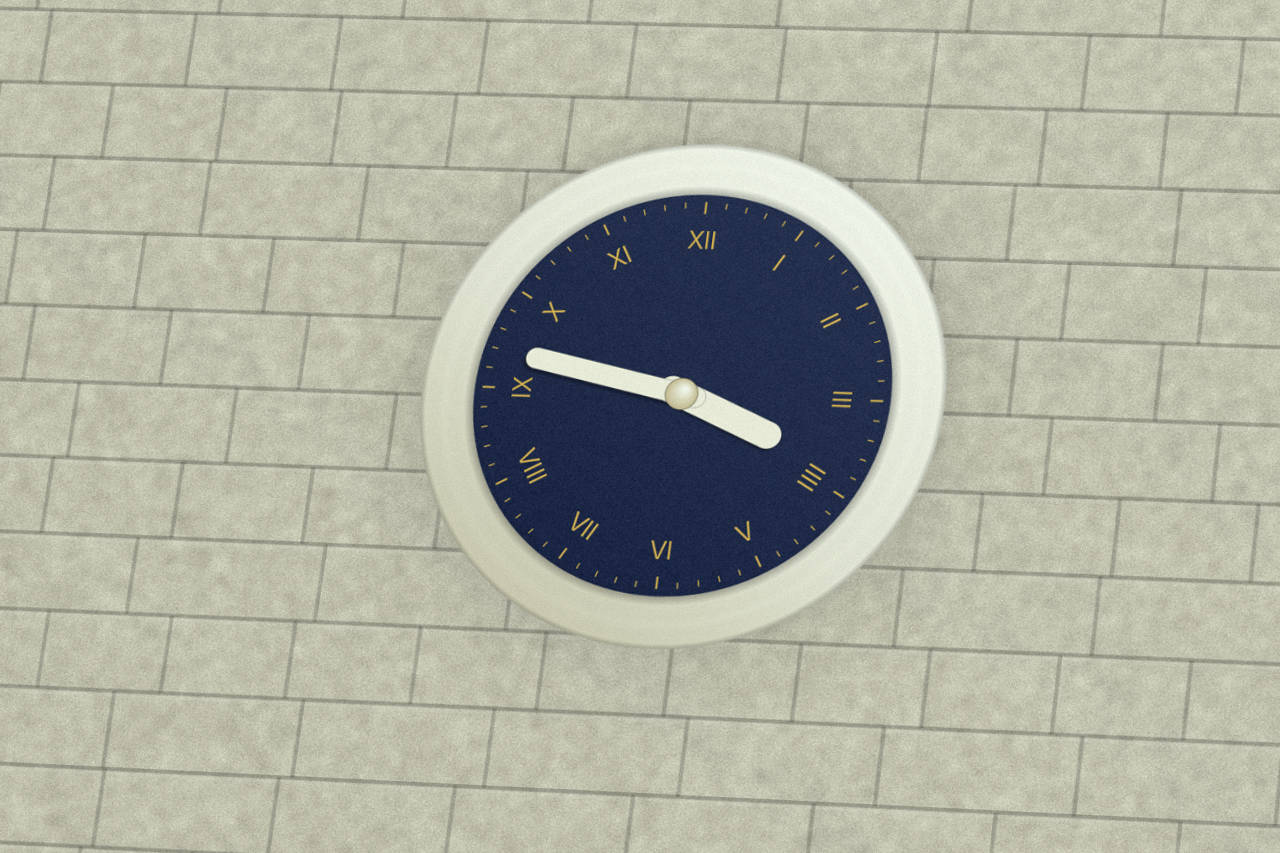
3:47
